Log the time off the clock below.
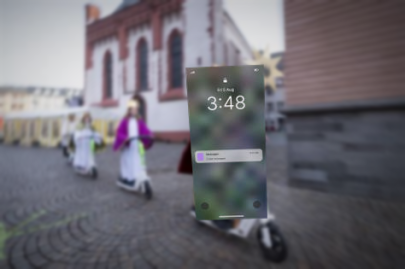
3:48
